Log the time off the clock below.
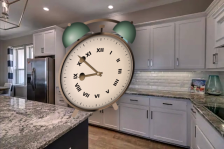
8:52
